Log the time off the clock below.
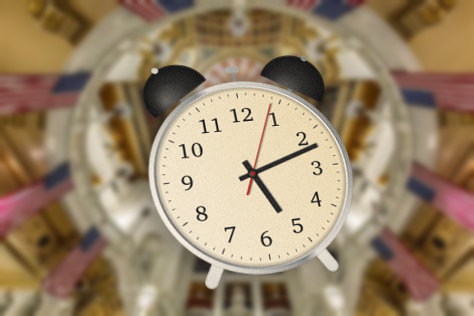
5:12:04
